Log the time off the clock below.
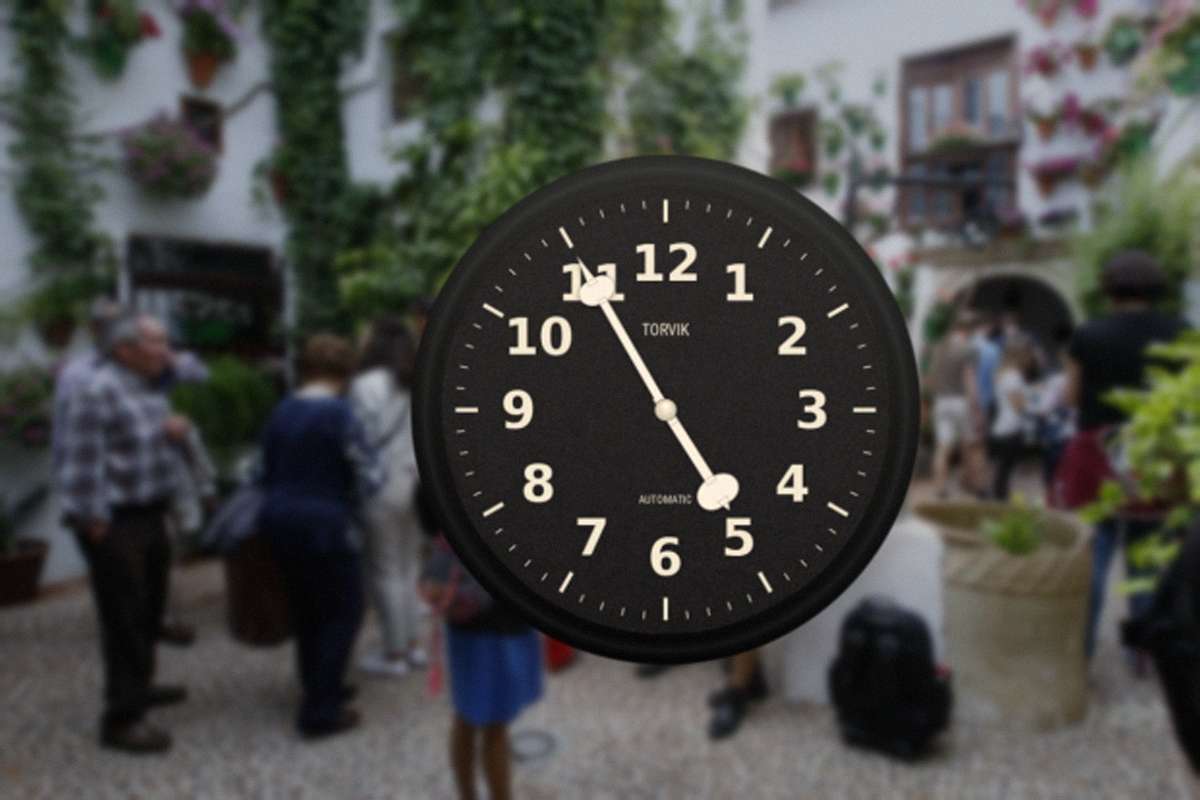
4:55
